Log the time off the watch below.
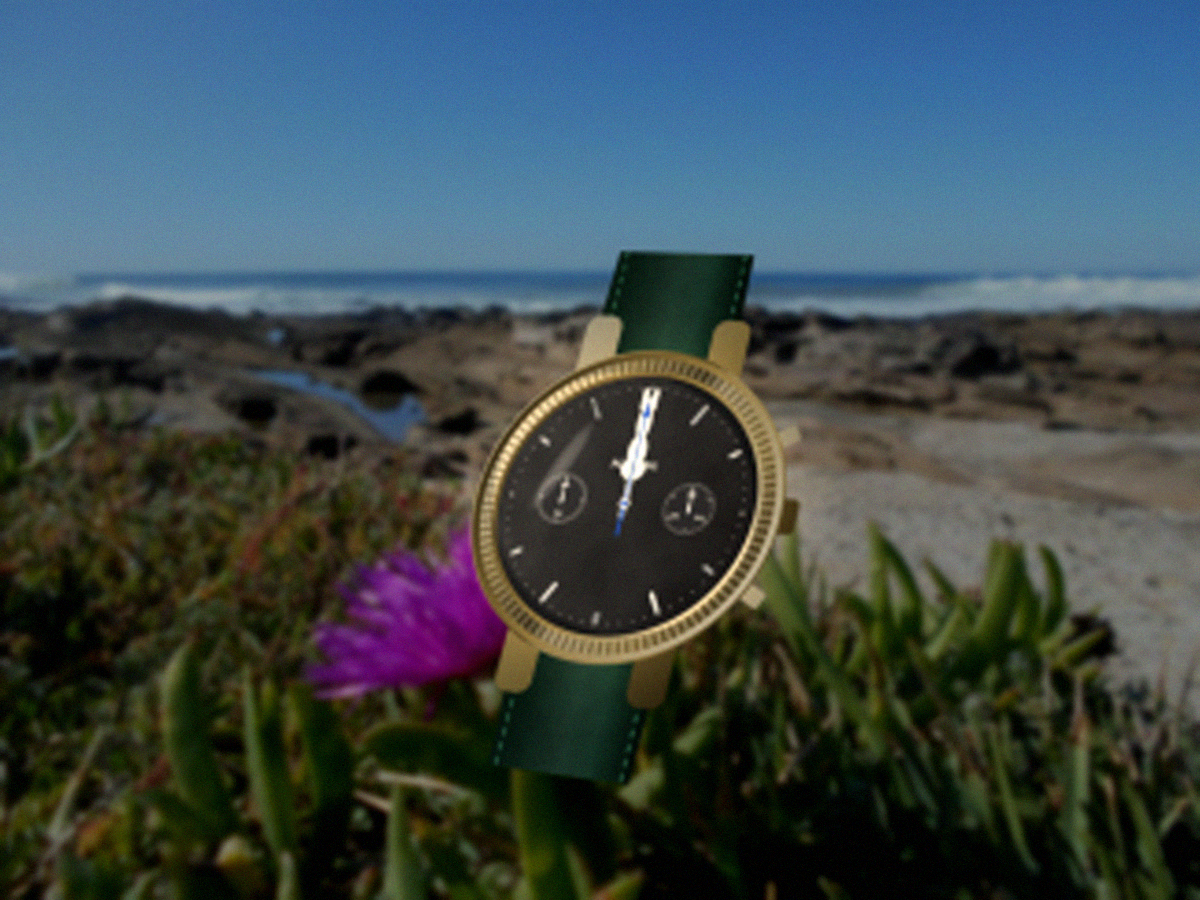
12:00
